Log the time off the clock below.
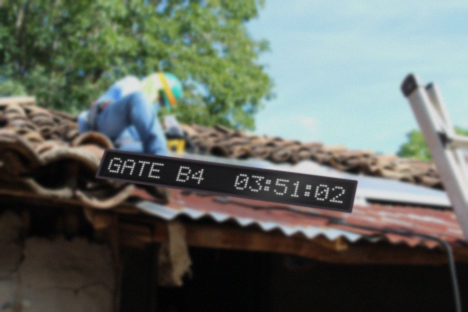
3:51:02
